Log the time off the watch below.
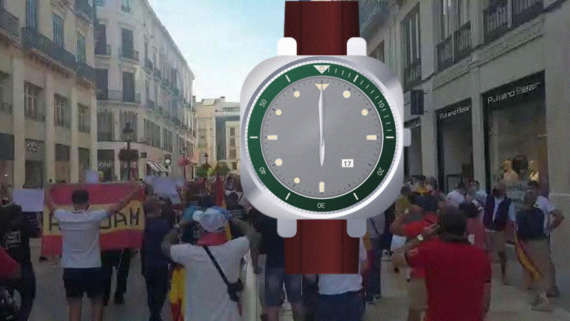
6:00
